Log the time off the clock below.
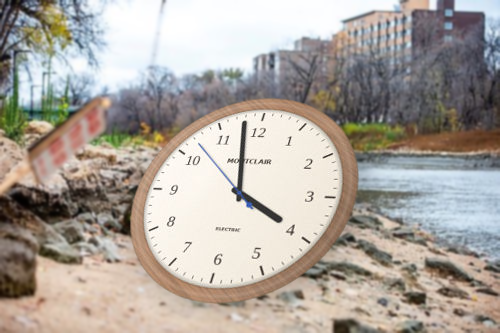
3:57:52
